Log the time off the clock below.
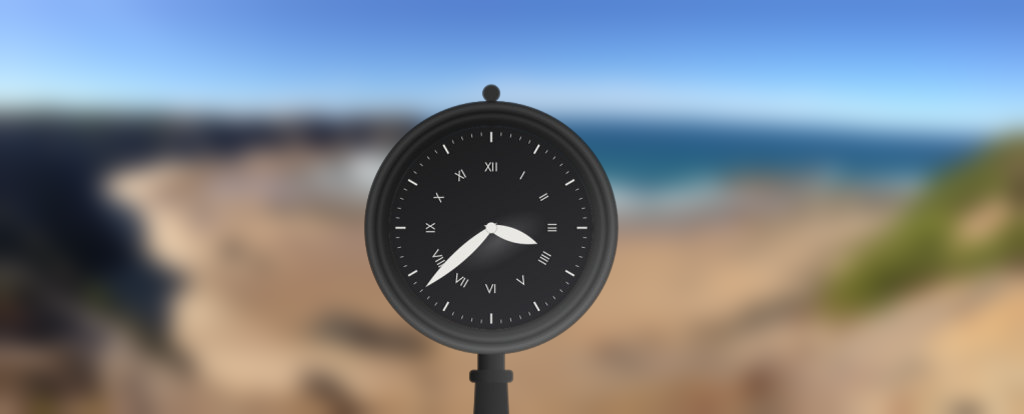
3:38
